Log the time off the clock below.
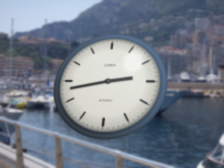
2:43
